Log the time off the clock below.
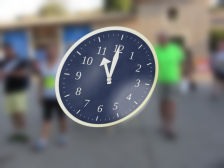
11:00
